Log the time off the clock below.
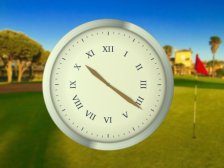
10:21
